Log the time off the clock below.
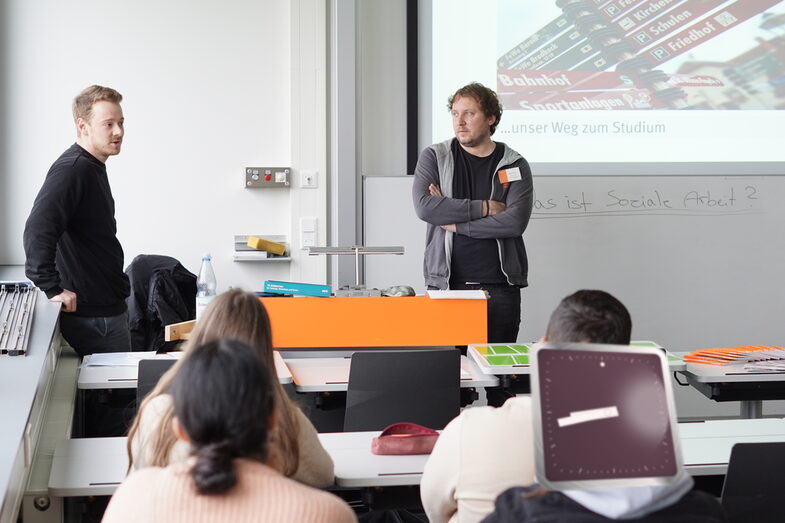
8:43
